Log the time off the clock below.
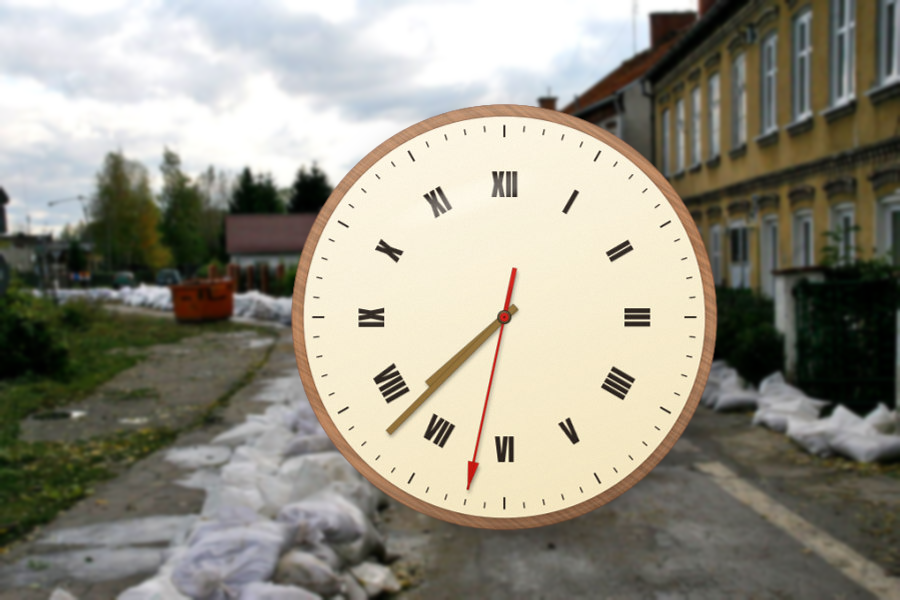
7:37:32
